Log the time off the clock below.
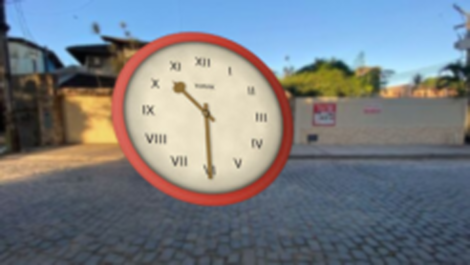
10:30
